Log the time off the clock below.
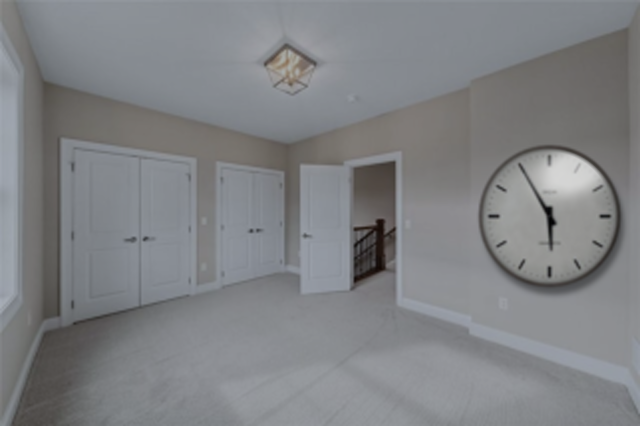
5:55
